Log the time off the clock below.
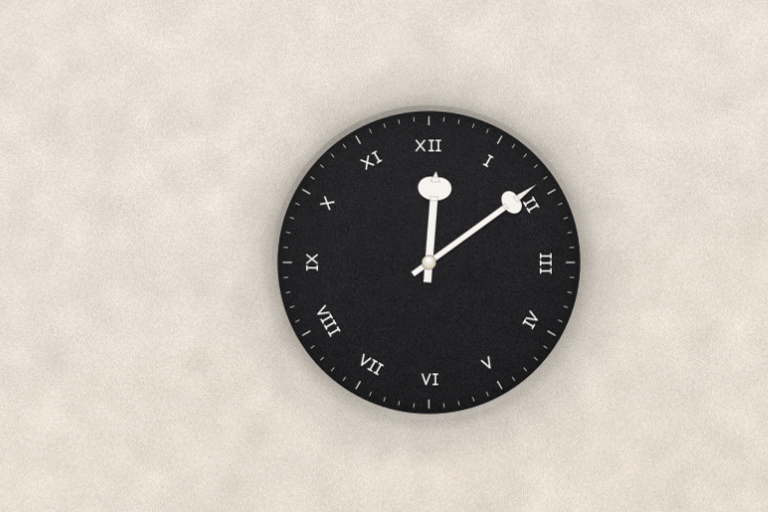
12:09
